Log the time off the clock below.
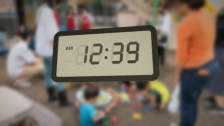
12:39
